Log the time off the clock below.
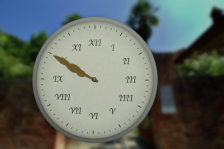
9:50
